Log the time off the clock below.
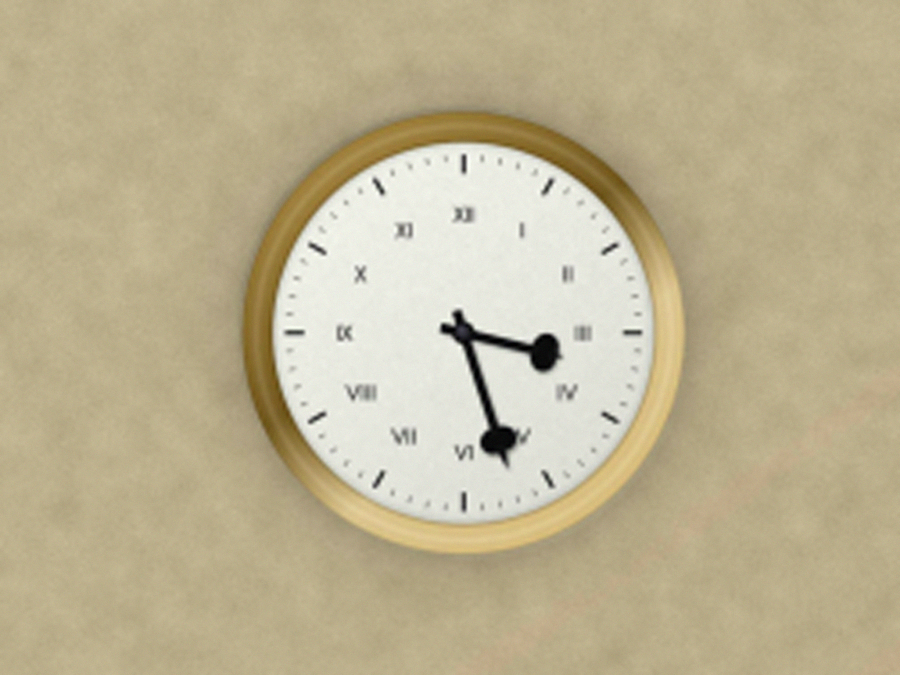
3:27
